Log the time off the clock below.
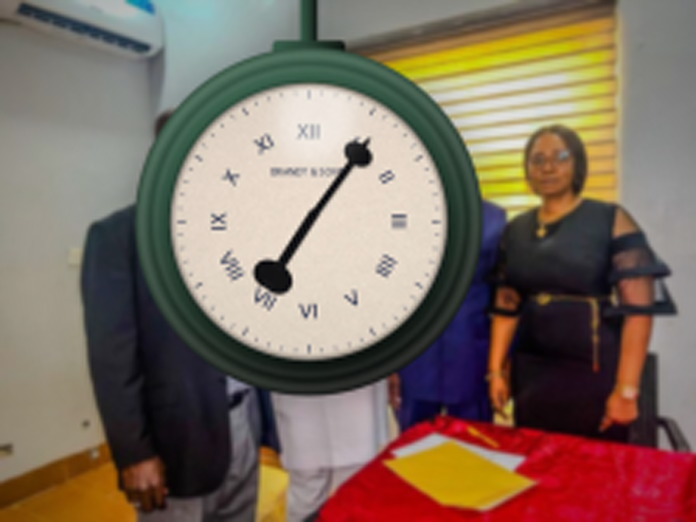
7:06
